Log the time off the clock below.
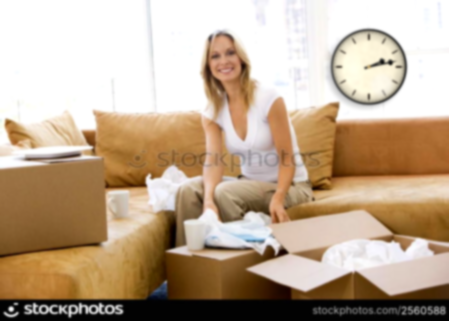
2:13
